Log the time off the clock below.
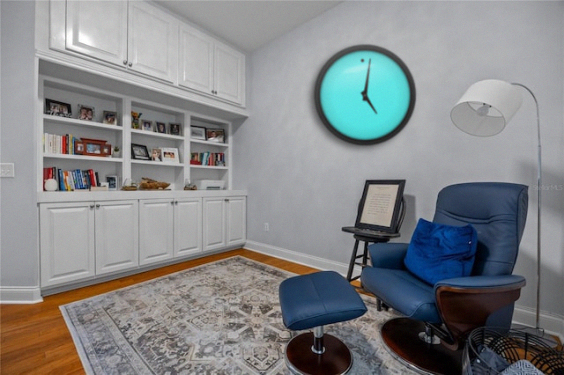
5:02
